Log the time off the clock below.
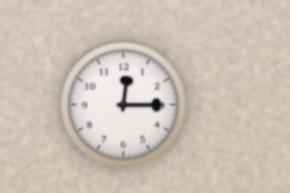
12:15
